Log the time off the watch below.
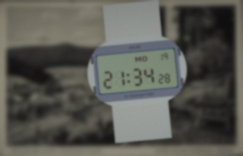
21:34
